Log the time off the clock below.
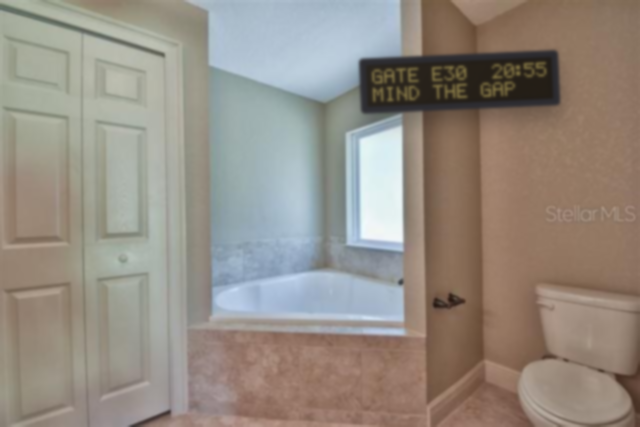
20:55
